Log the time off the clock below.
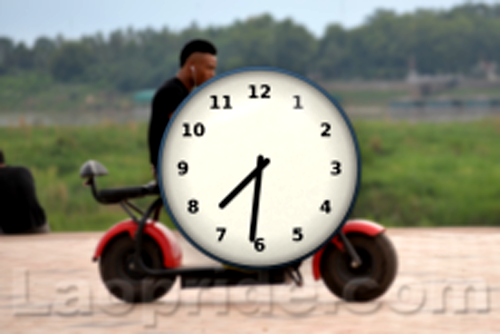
7:31
